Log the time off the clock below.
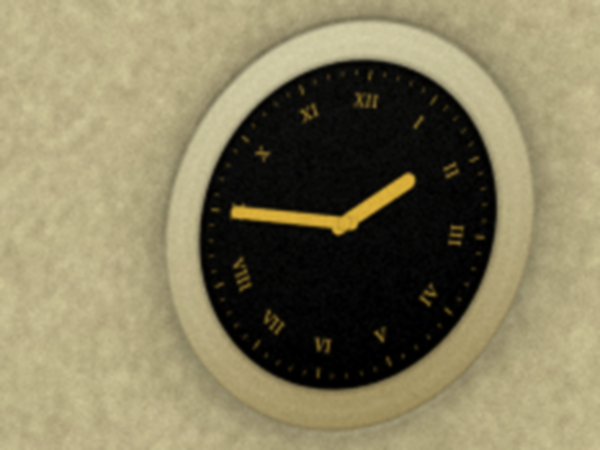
1:45
